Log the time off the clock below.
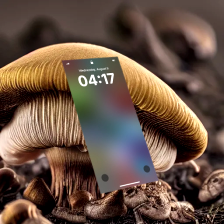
4:17
